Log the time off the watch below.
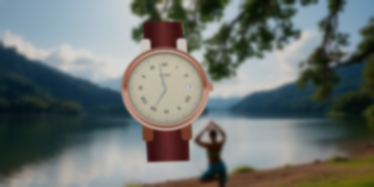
6:58
